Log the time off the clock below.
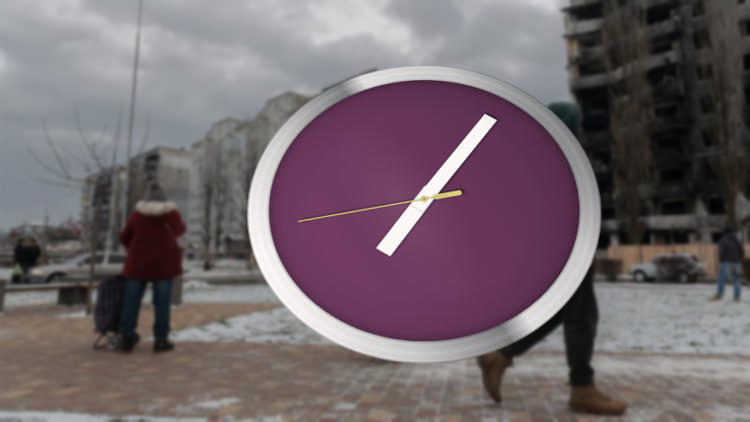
7:05:43
